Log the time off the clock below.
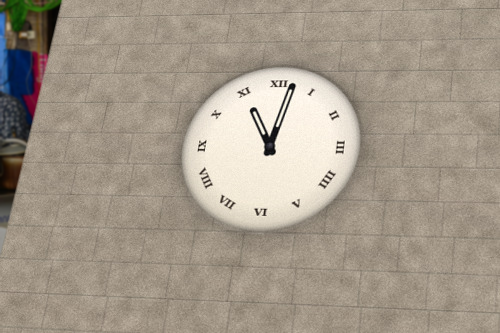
11:02
